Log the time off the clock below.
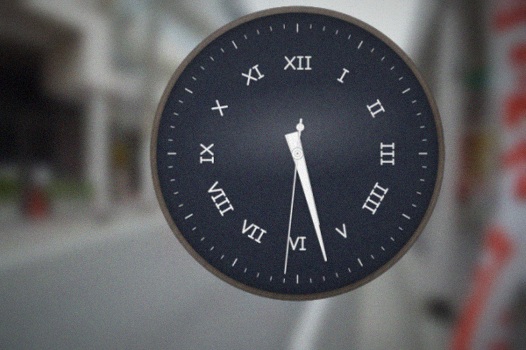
5:27:31
